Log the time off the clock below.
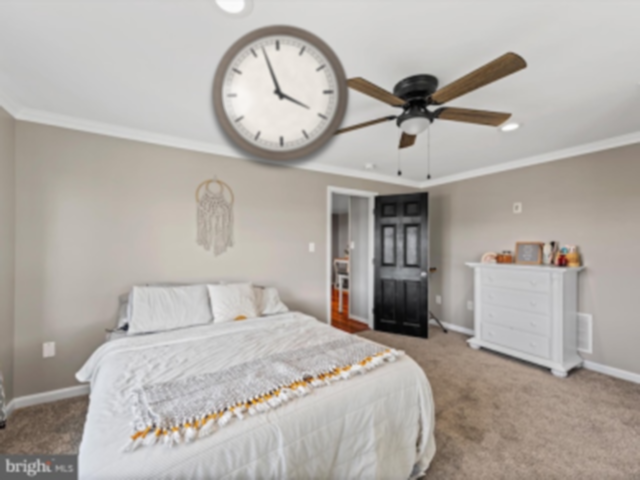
3:57
